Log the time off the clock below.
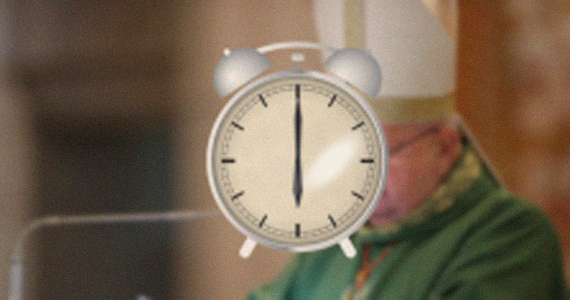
6:00
